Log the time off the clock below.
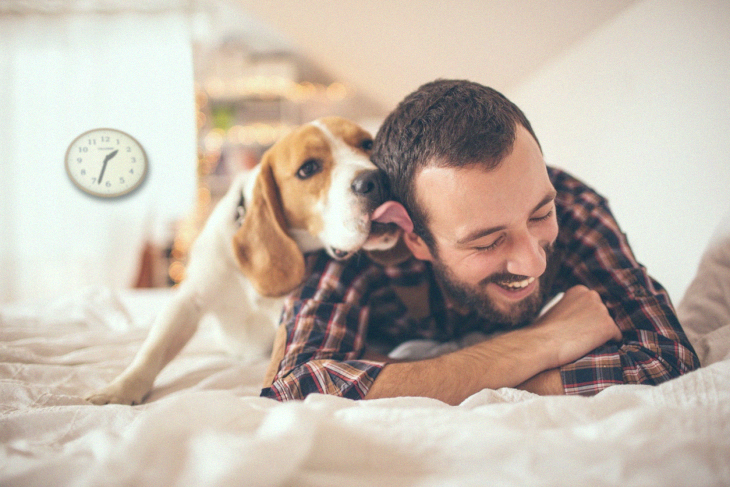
1:33
